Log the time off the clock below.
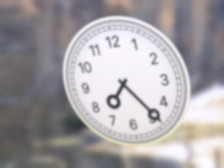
7:24
